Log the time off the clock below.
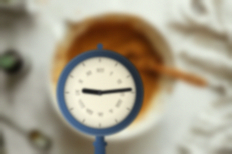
9:14
